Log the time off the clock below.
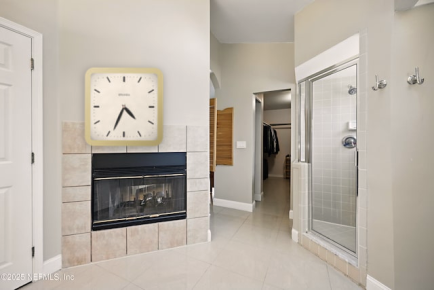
4:34
